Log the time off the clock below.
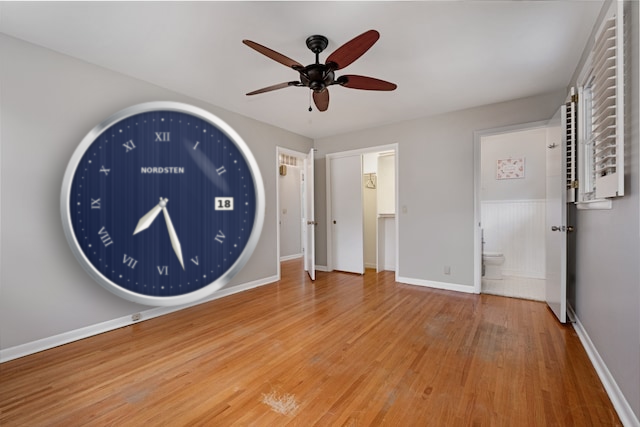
7:27
